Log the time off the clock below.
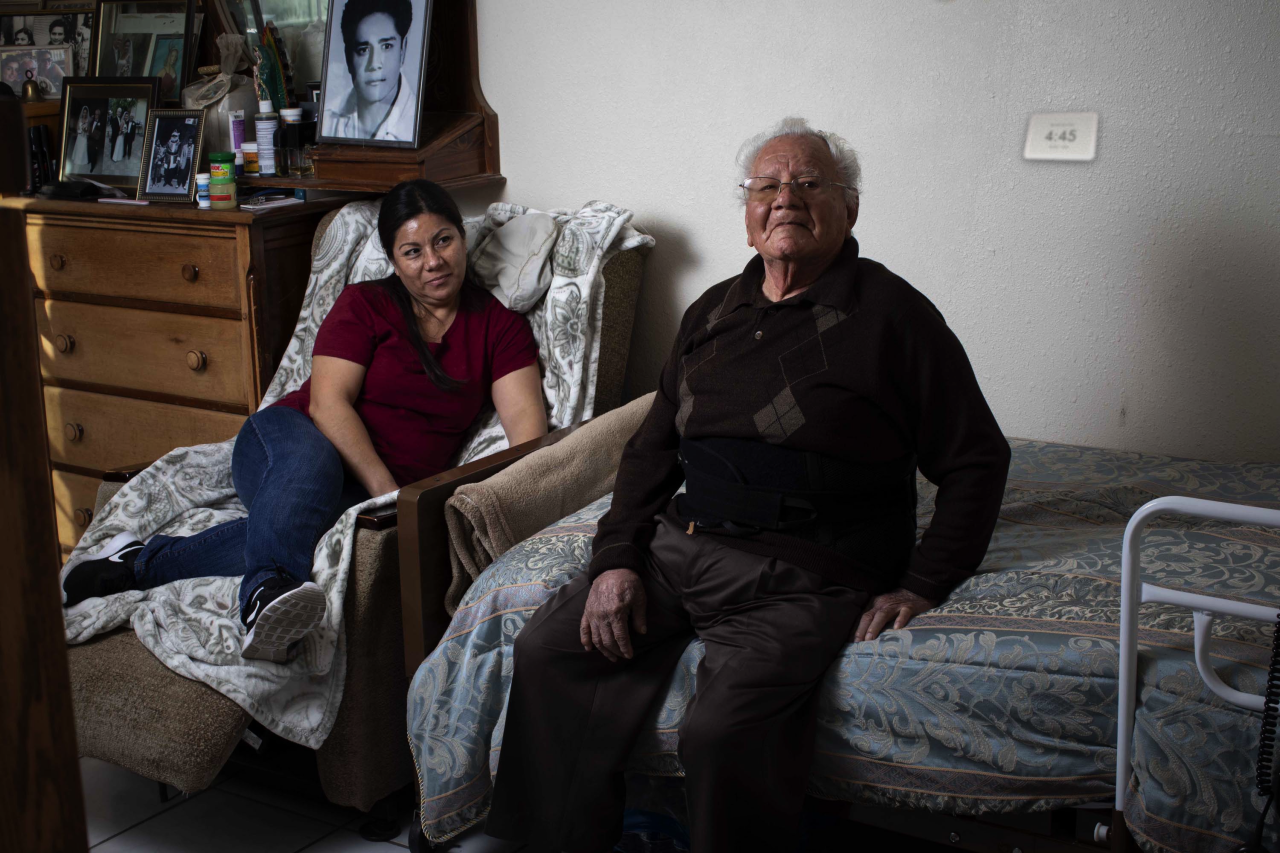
4:45
